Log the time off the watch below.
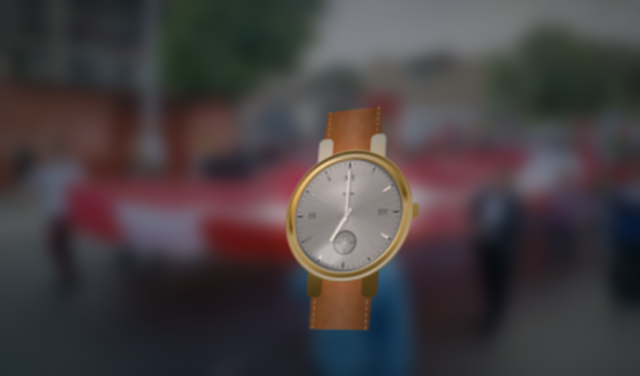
7:00
